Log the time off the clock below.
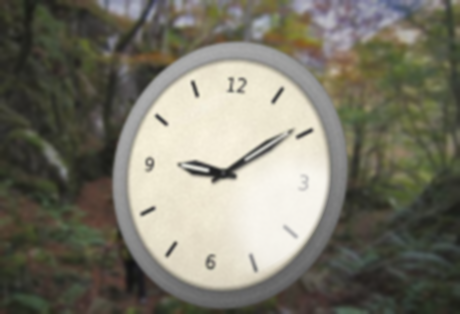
9:09
